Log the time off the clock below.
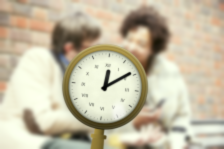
12:09
